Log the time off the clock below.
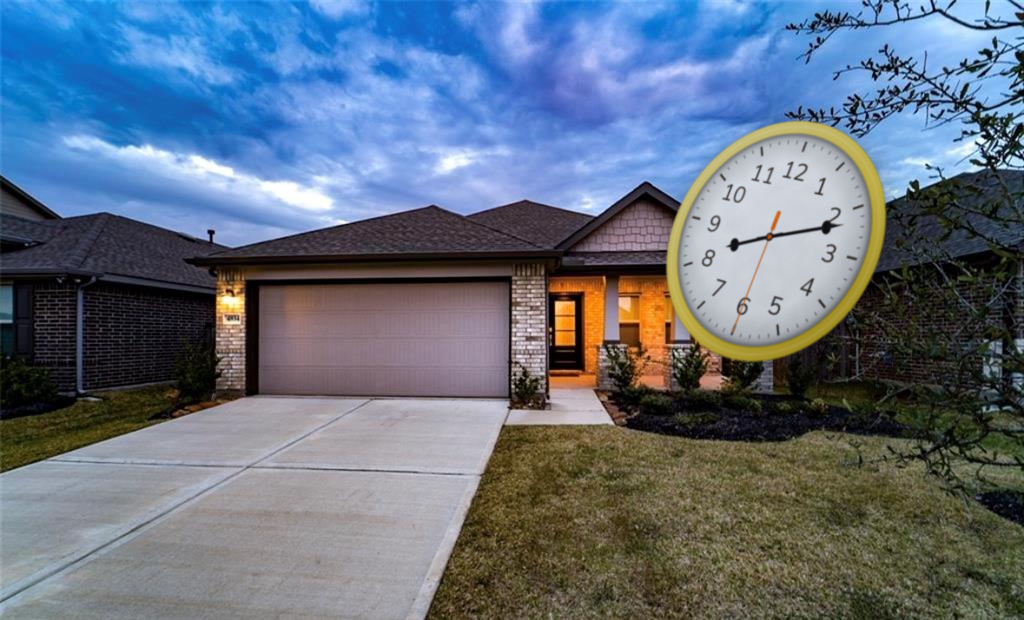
8:11:30
